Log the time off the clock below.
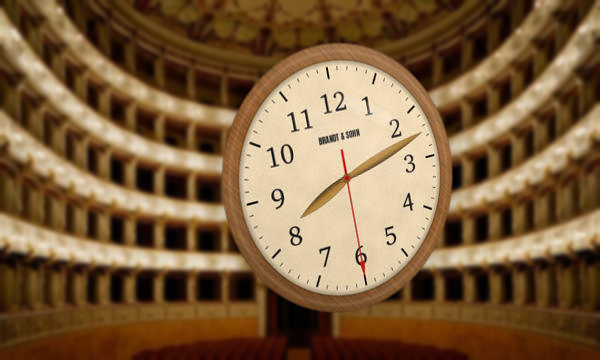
8:12:30
